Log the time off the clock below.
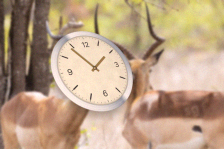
1:54
